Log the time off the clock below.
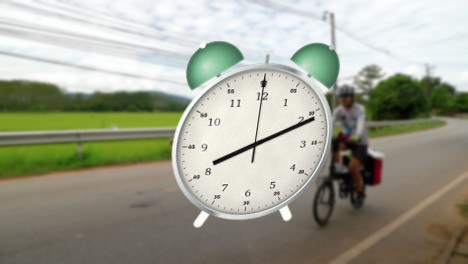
8:11:00
